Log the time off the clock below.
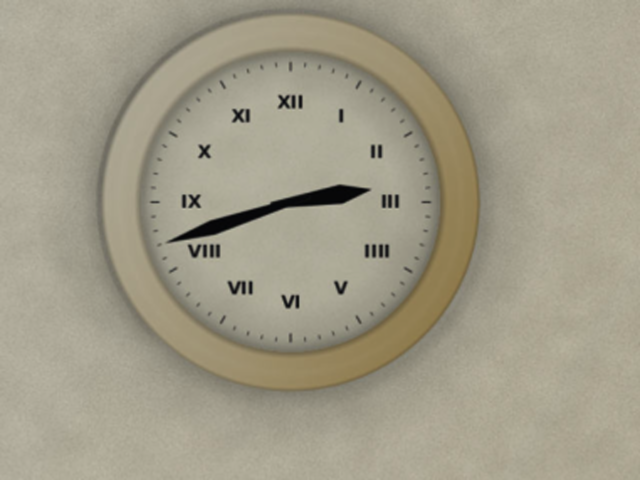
2:42
